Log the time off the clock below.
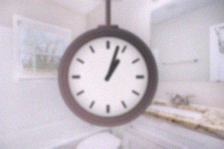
1:03
